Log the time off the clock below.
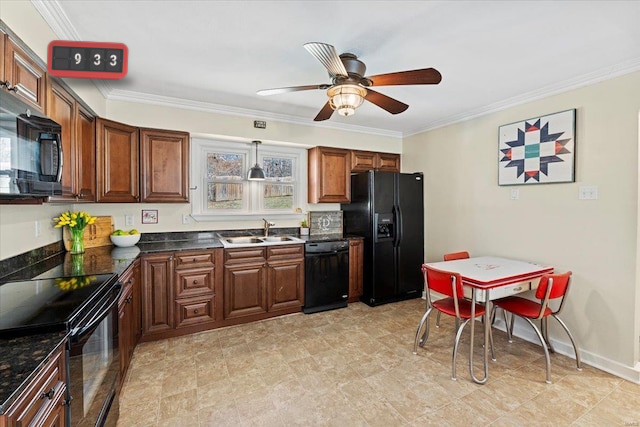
9:33
